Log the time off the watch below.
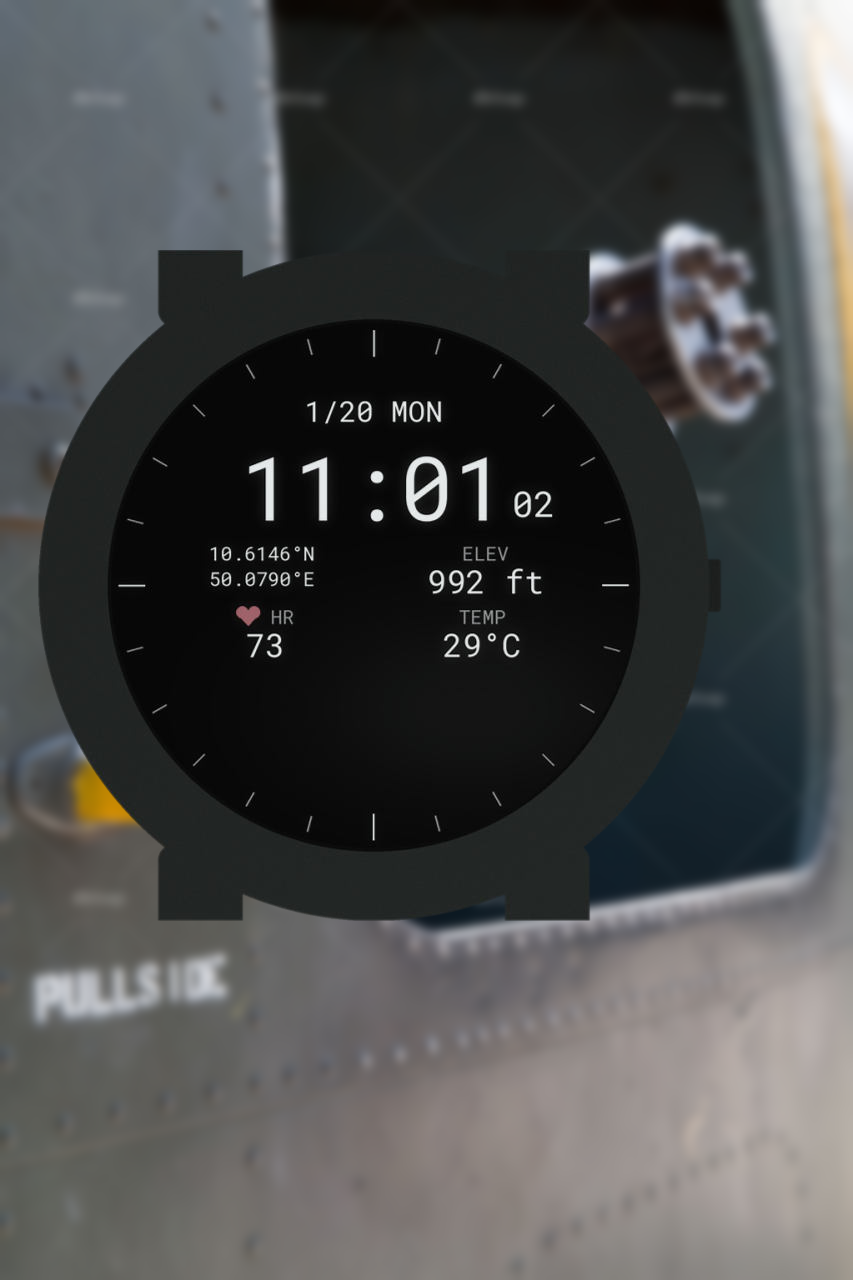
11:01:02
